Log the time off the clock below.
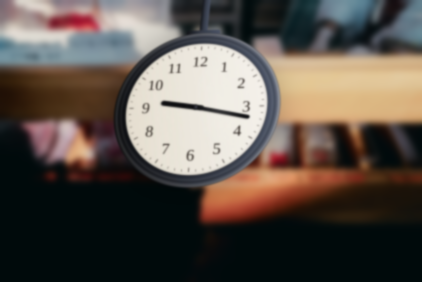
9:17
